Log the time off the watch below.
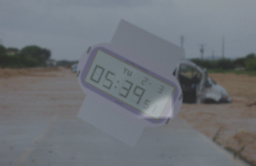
5:39
